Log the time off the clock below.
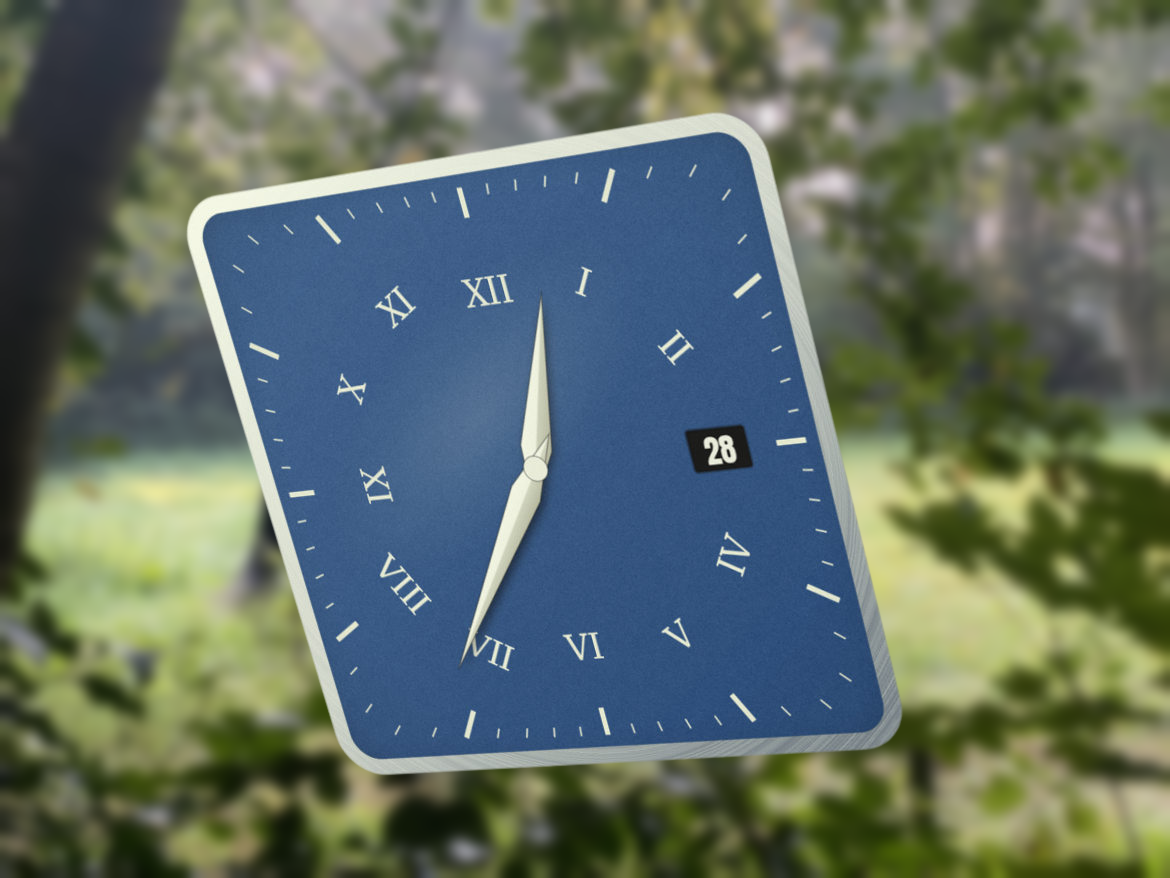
12:36
